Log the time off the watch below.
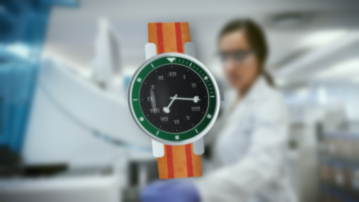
7:16
